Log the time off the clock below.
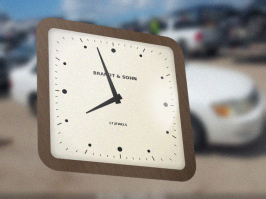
7:57
